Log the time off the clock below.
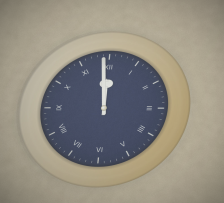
11:59
